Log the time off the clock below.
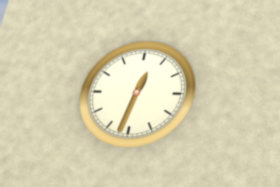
12:32
